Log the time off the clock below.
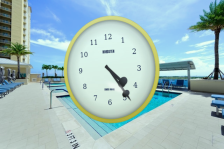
4:24
